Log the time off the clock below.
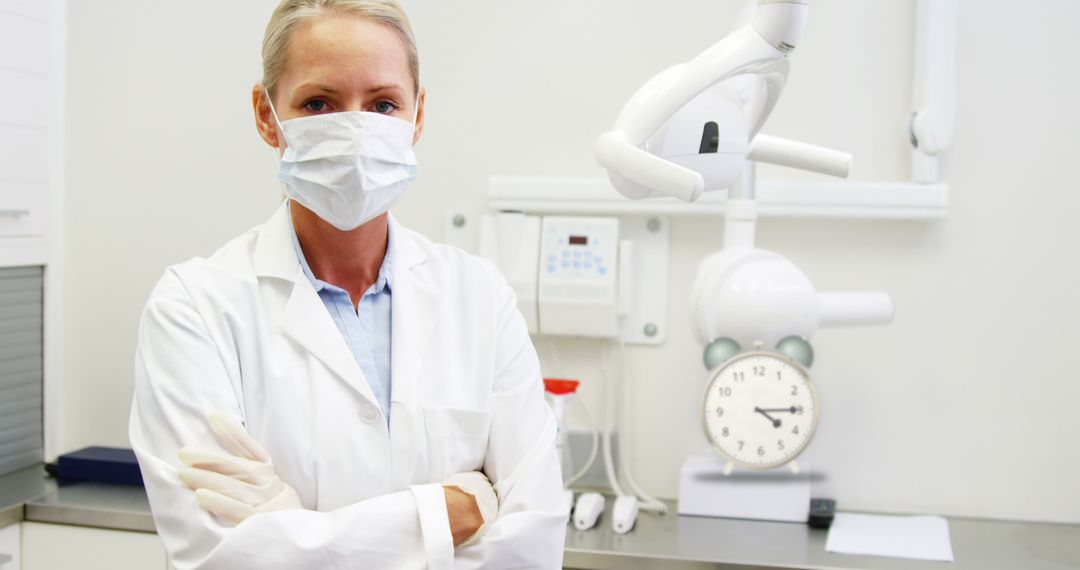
4:15
